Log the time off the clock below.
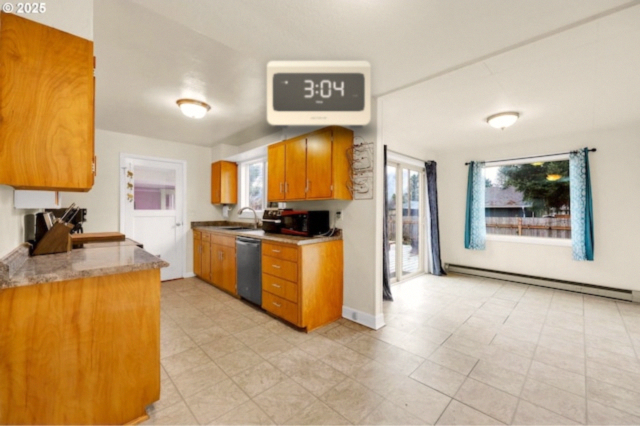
3:04
